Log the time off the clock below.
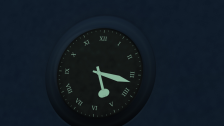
5:17
